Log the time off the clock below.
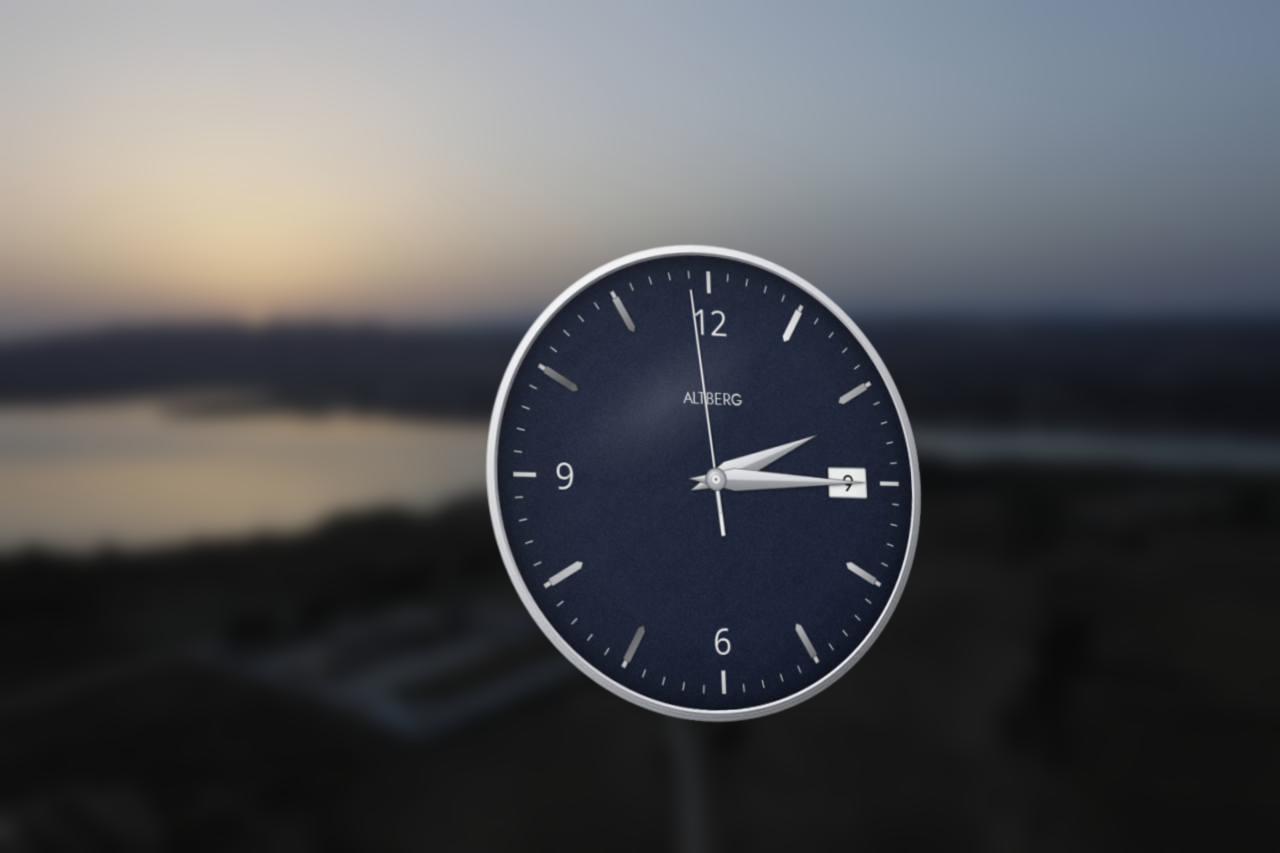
2:14:59
